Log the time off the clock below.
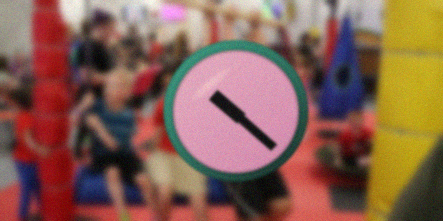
10:22
